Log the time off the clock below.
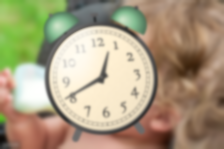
12:41
